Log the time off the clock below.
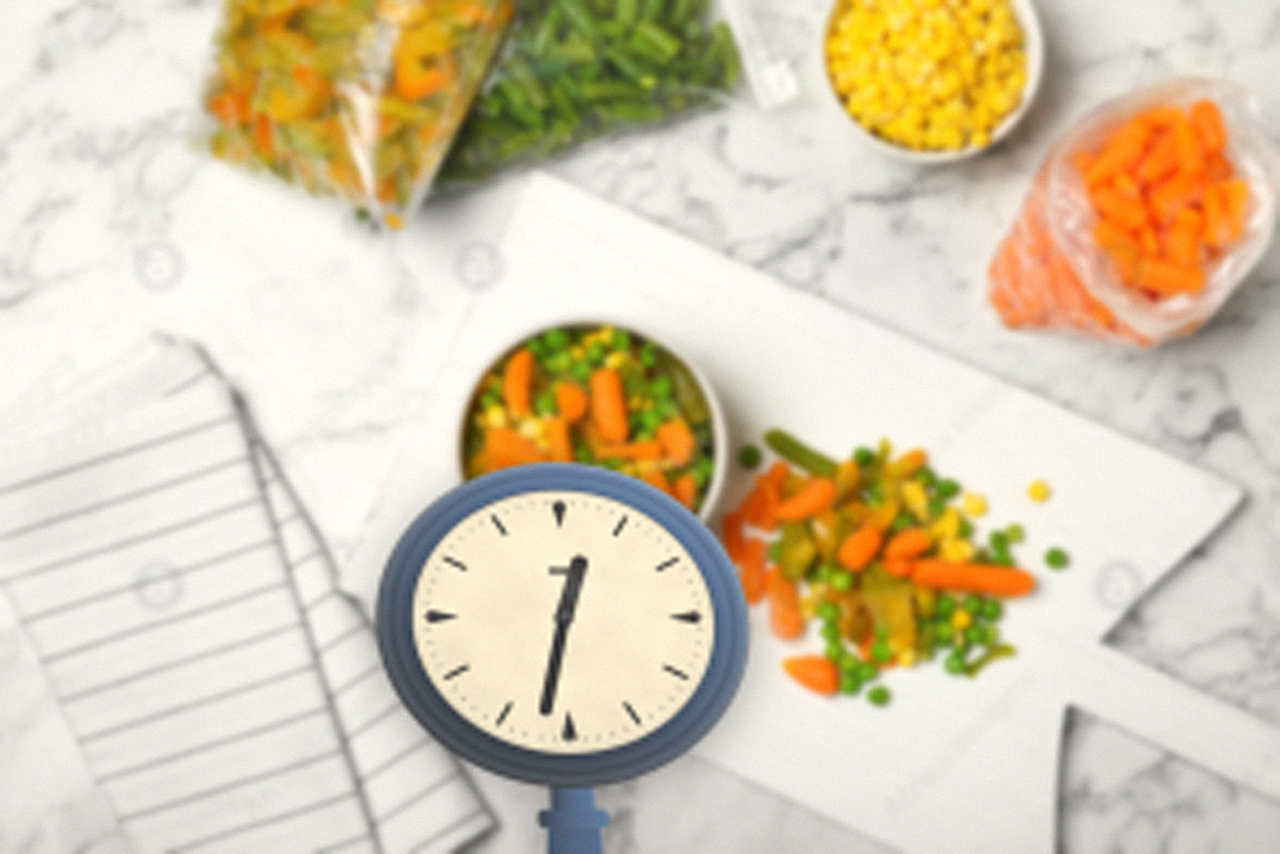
12:32
